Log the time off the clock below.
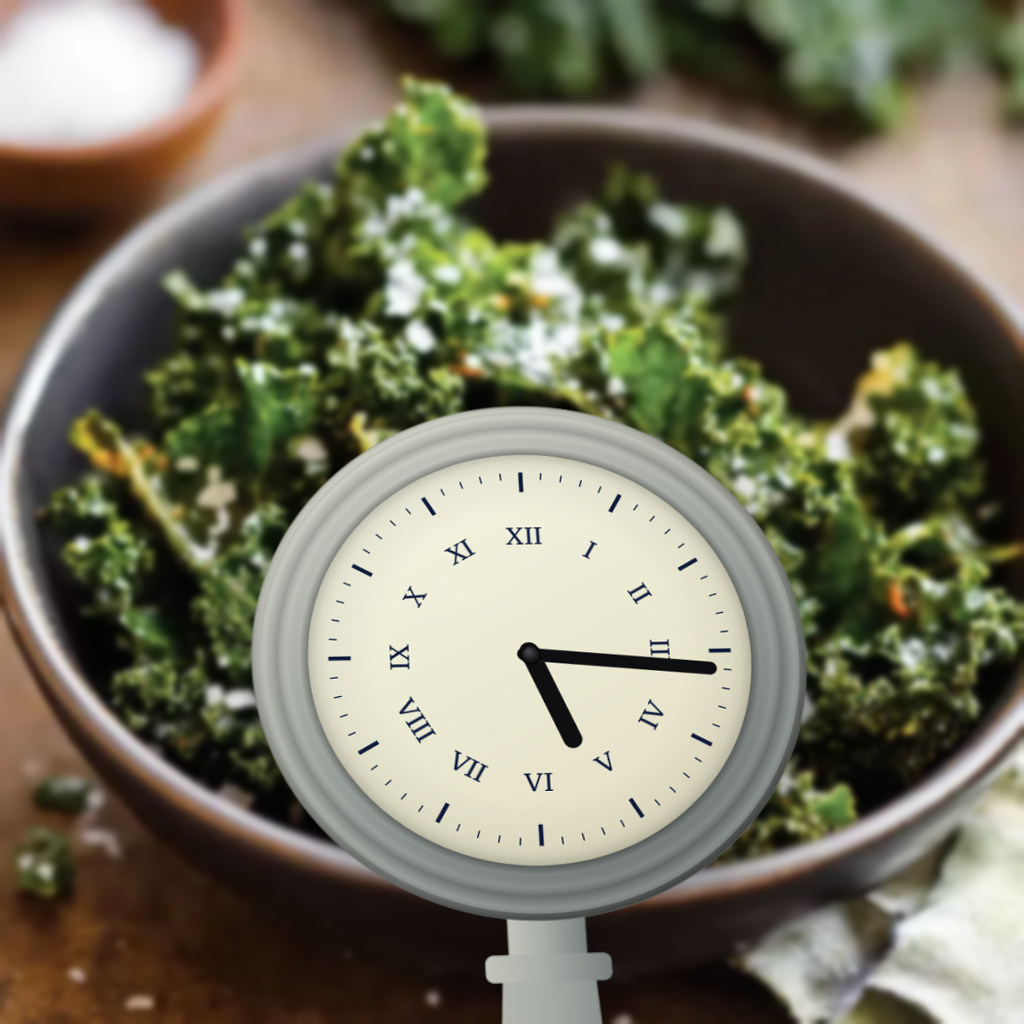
5:16
